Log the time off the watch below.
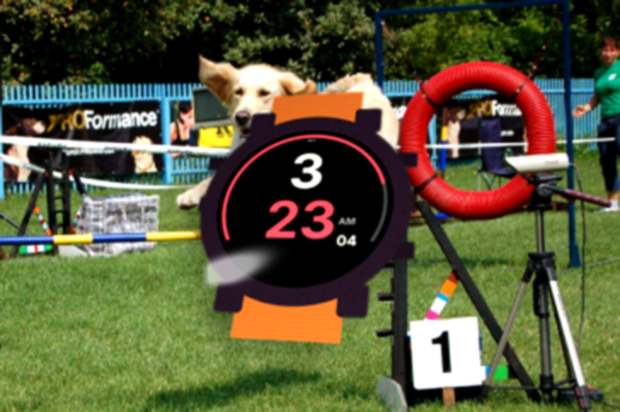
3:23
